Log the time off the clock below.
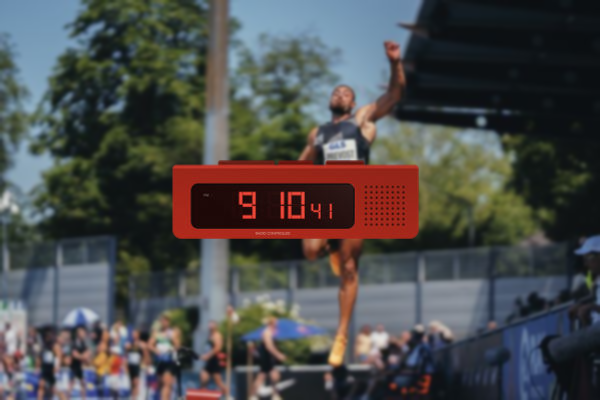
9:10:41
